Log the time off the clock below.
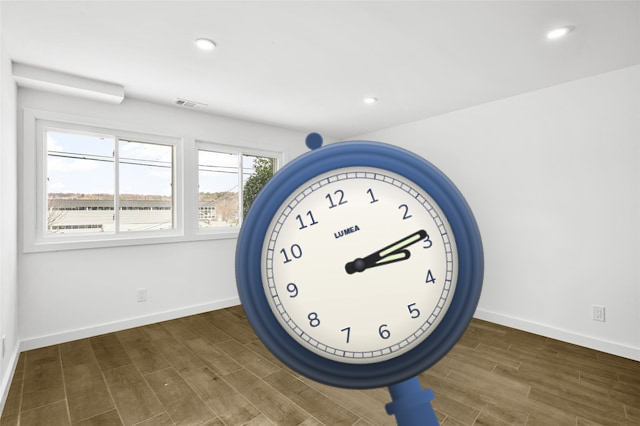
3:14
